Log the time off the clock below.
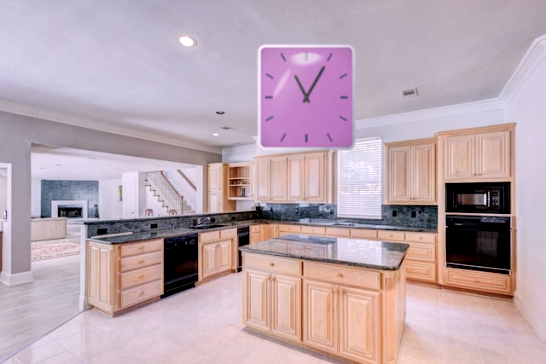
11:05
